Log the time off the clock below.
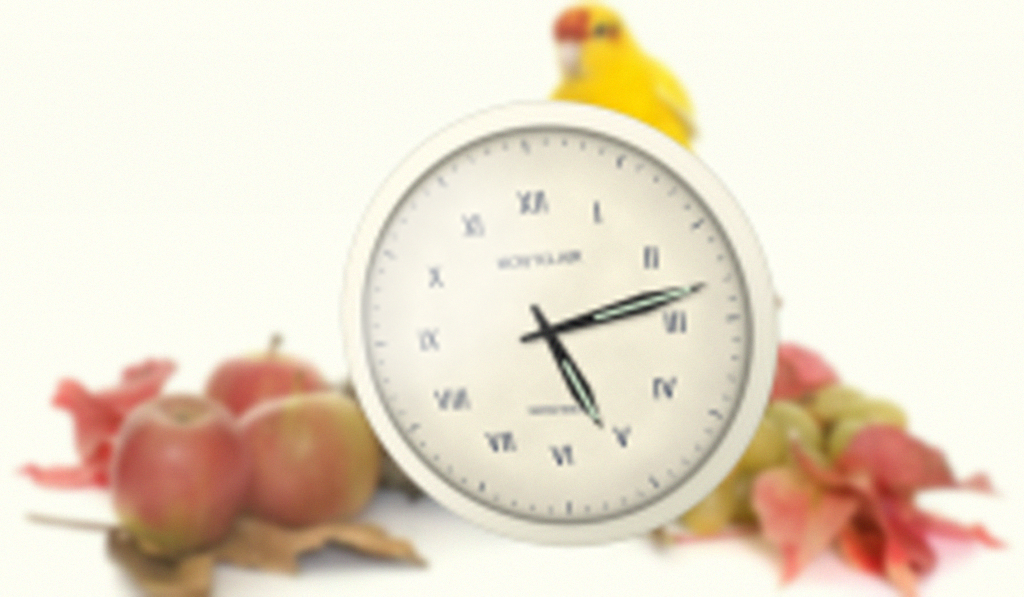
5:13
